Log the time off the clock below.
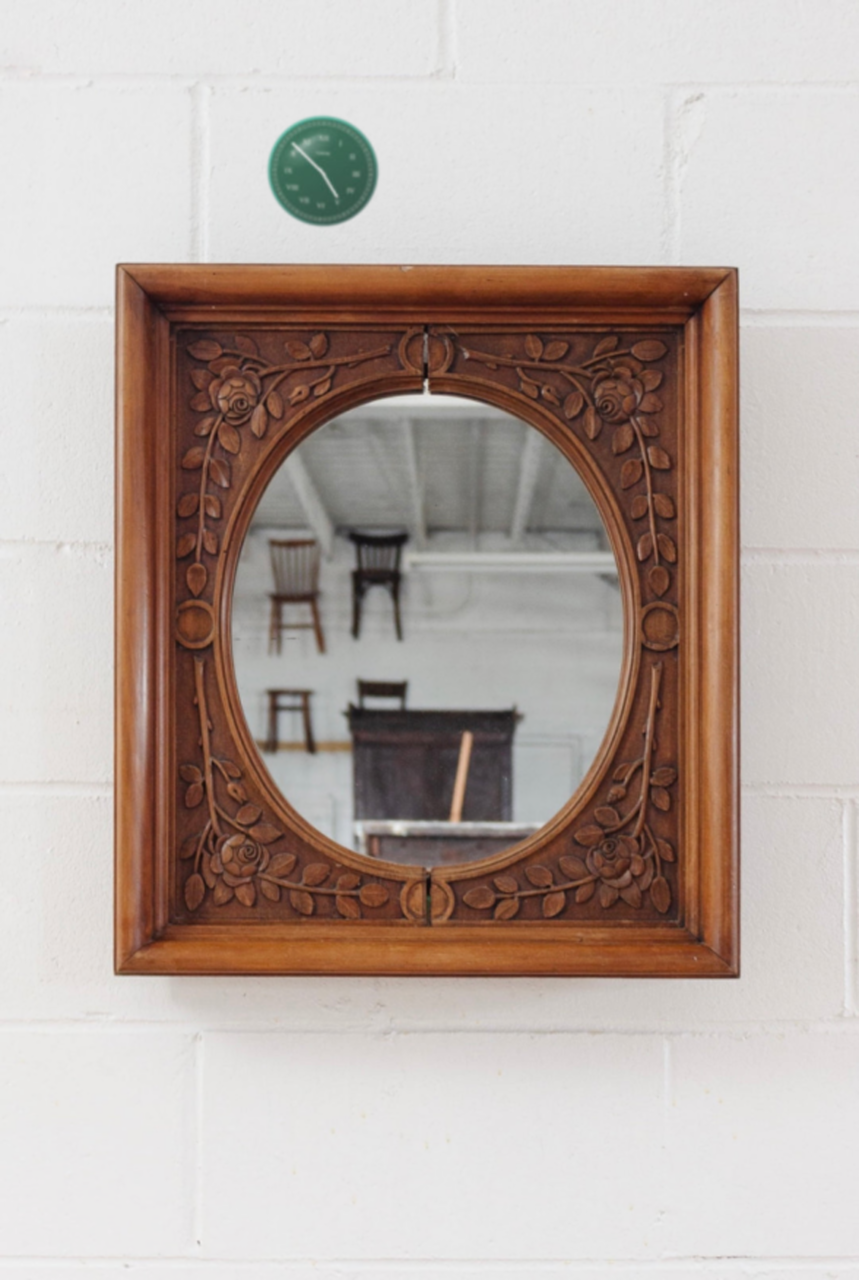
4:52
